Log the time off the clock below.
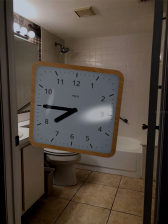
7:45
